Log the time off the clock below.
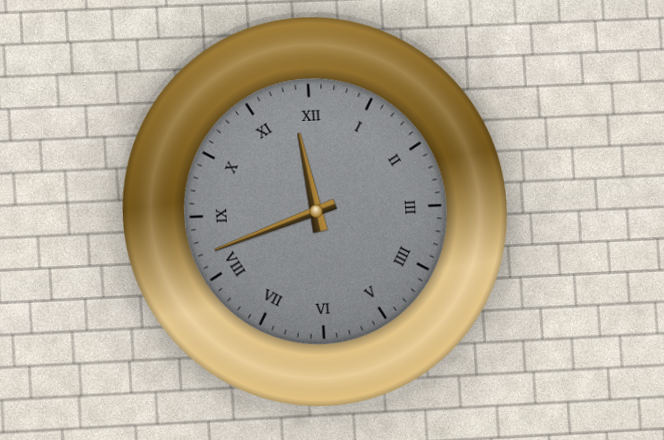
11:42
